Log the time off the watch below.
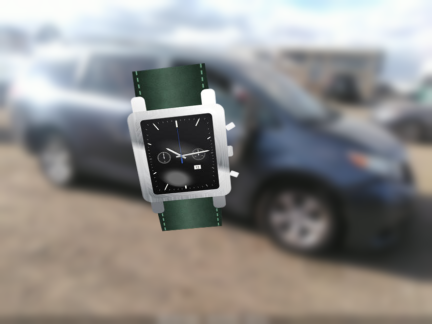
10:14
